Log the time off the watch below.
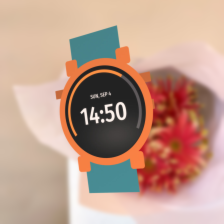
14:50
